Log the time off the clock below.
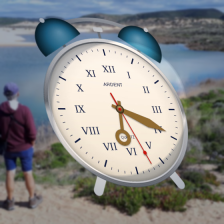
6:19:27
